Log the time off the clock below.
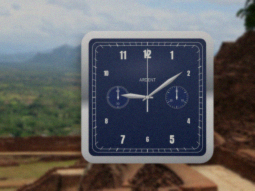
9:09
